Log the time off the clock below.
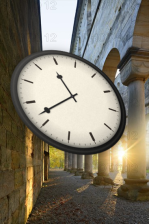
11:42
